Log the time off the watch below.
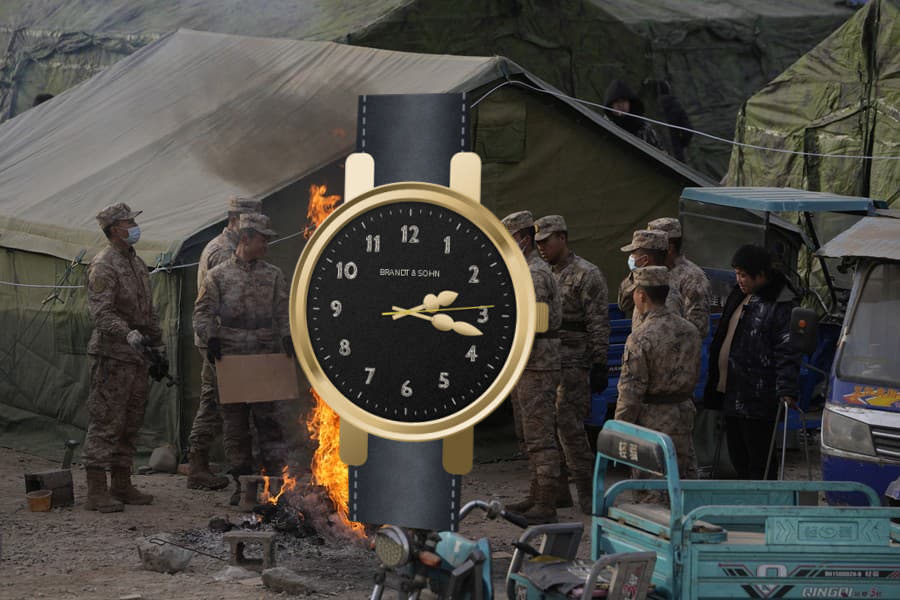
2:17:14
